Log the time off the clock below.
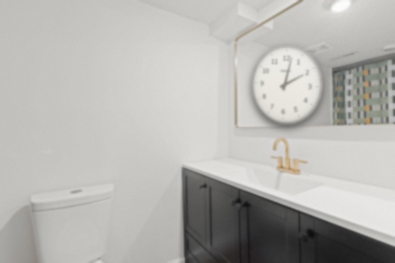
2:02
